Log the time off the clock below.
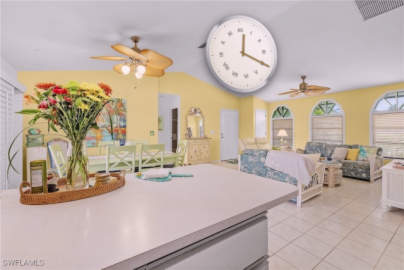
12:20
